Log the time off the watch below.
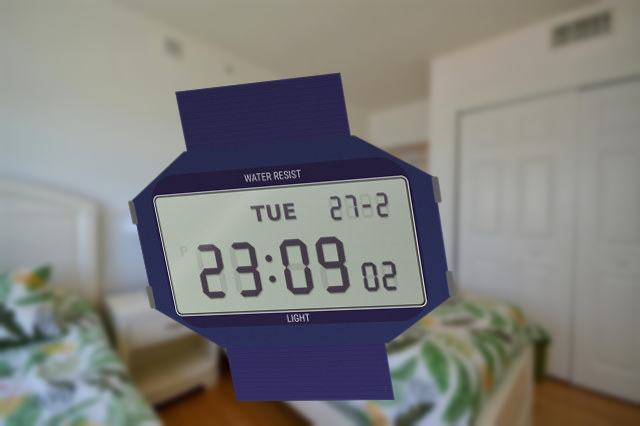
23:09:02
